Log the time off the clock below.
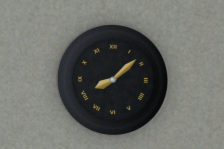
8:08
